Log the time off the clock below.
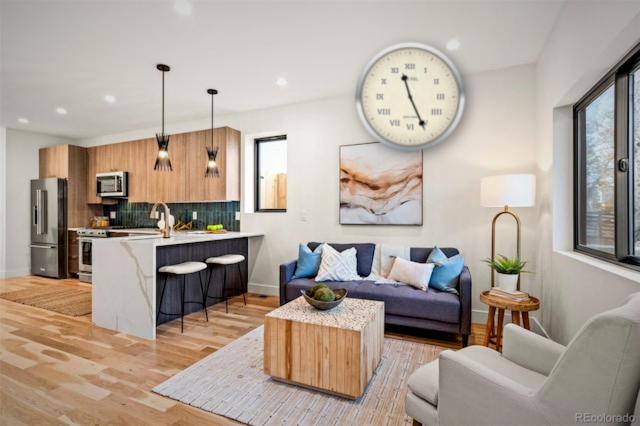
11:26
